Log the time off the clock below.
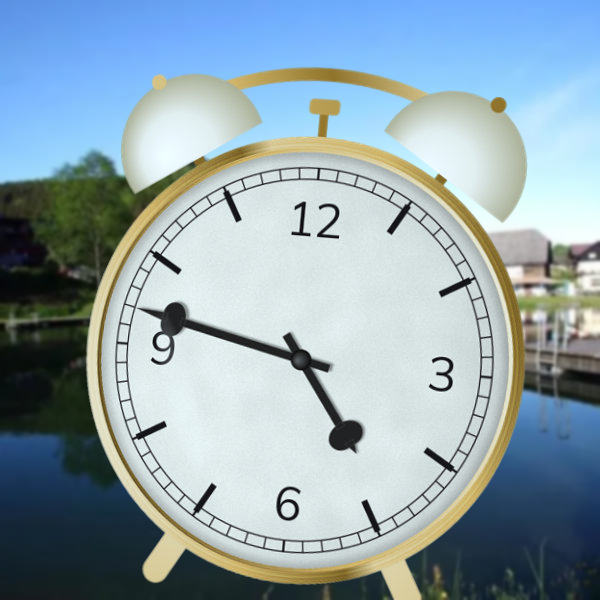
4:47
